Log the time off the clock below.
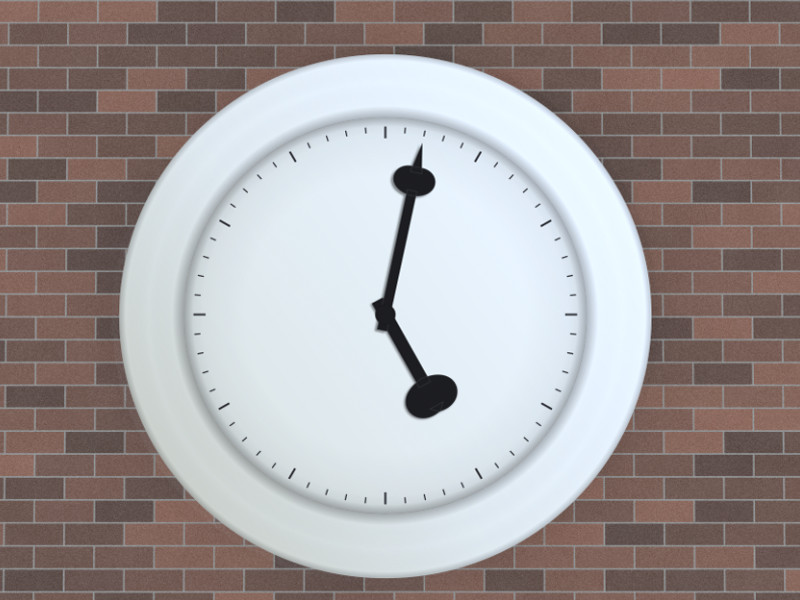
5:02
